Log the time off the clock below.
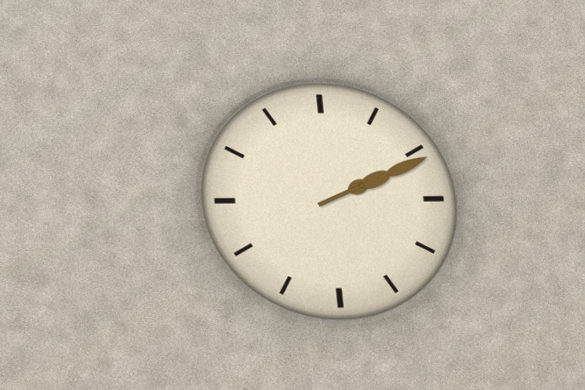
2:11
